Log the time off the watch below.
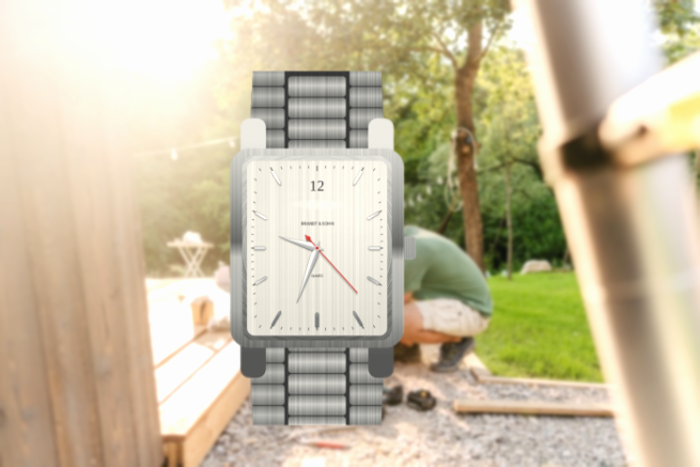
9:33:23
